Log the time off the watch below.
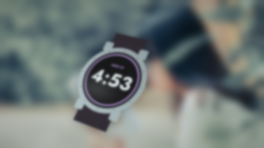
4:53
